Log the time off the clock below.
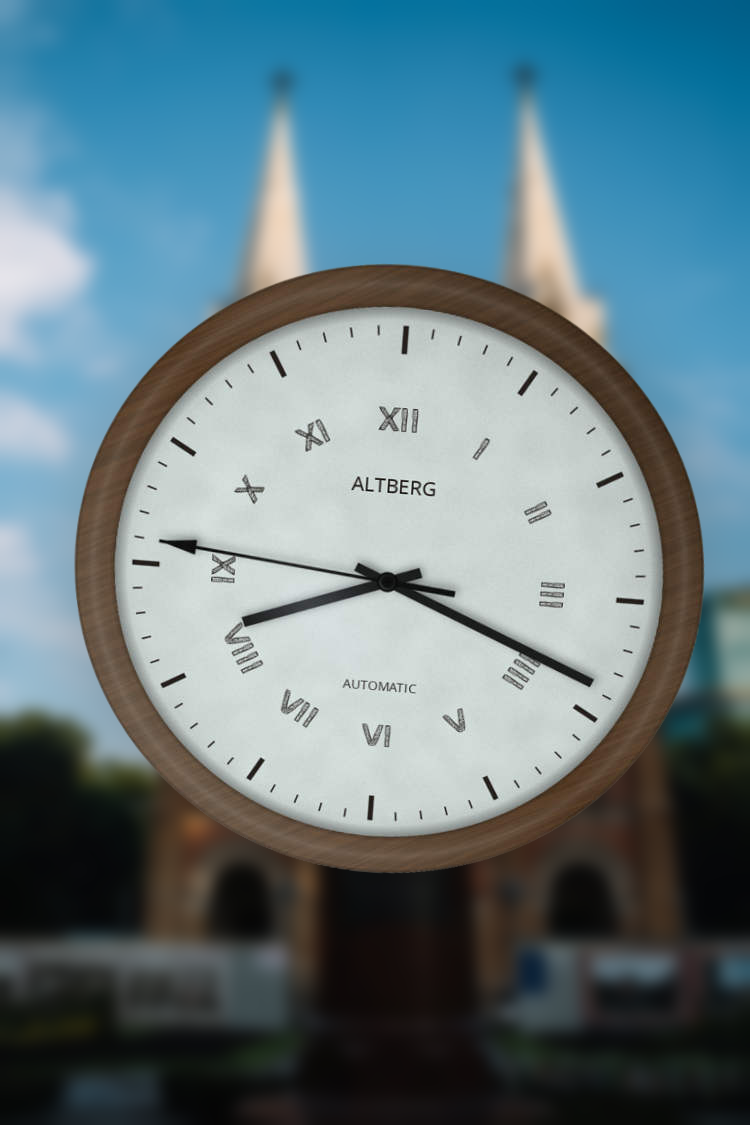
8:18:46
